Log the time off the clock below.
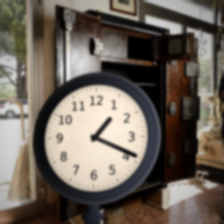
1:19
